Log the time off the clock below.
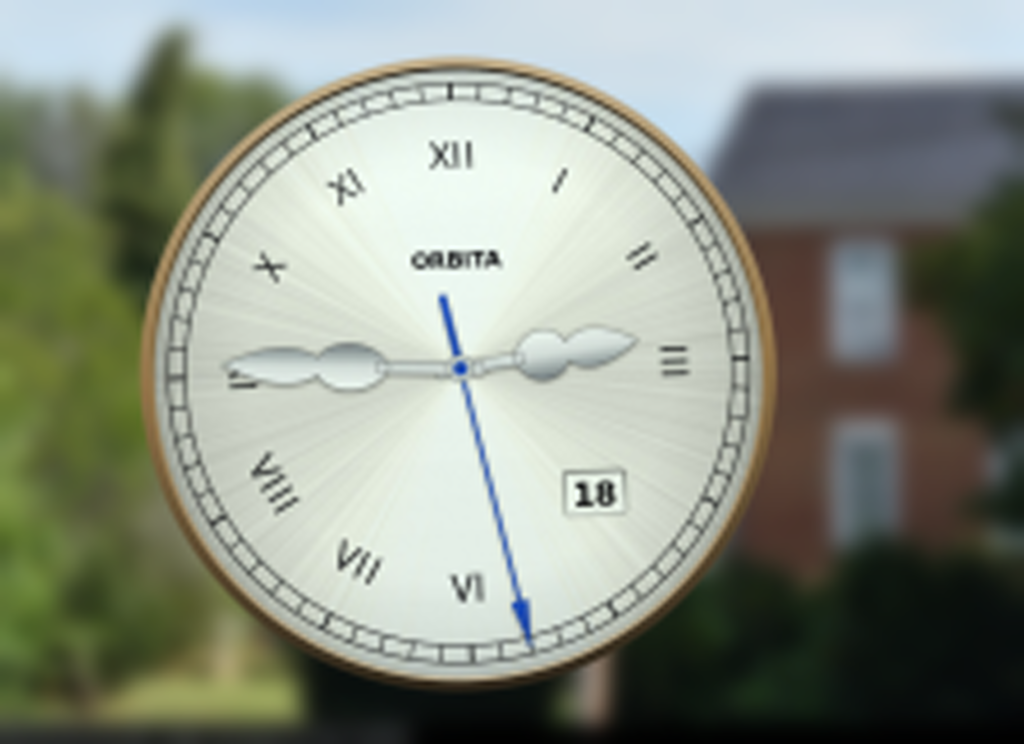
2:45:28
